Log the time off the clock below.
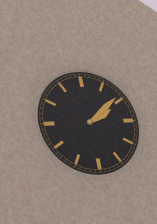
2:09
